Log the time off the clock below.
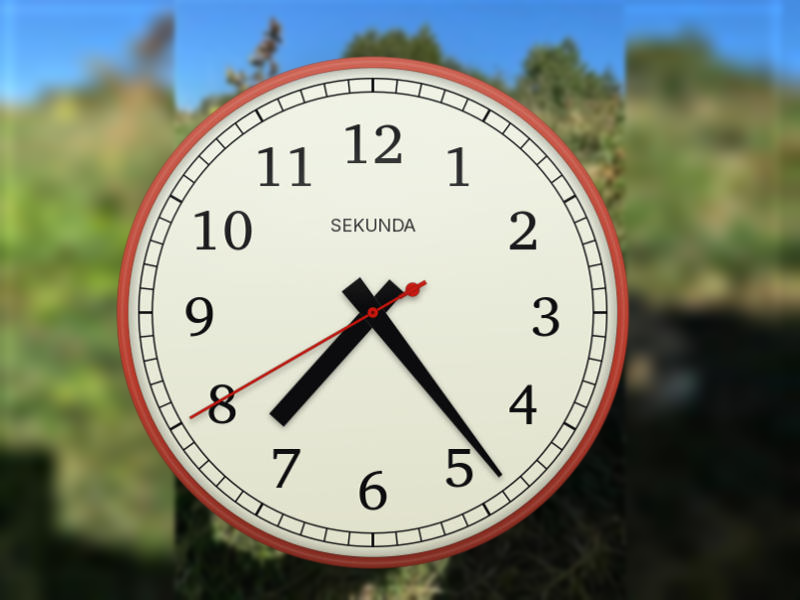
7:23:40
